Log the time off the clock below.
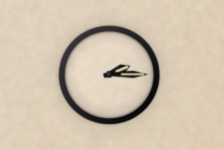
2:15
